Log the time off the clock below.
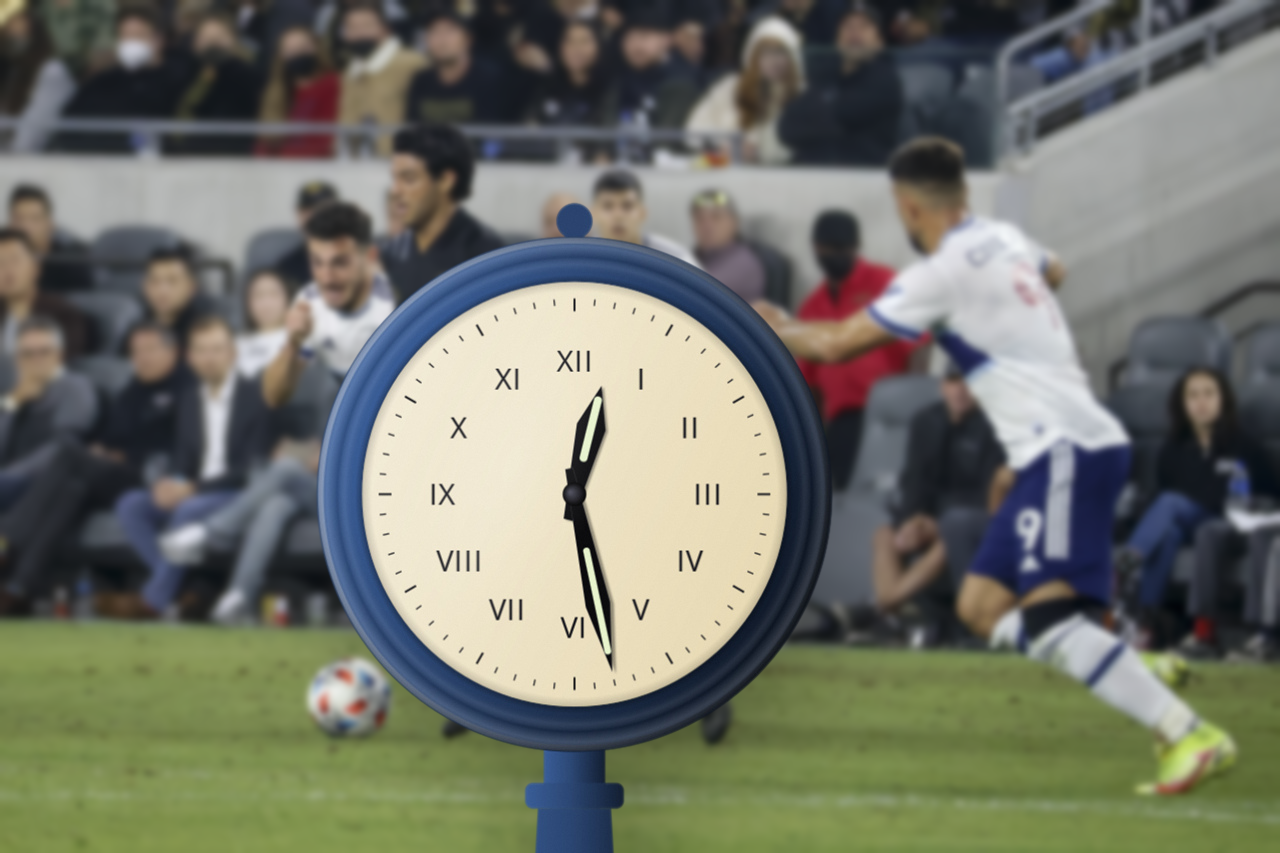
12:28
